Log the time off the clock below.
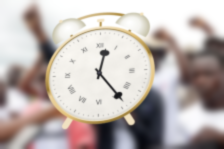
12:24
